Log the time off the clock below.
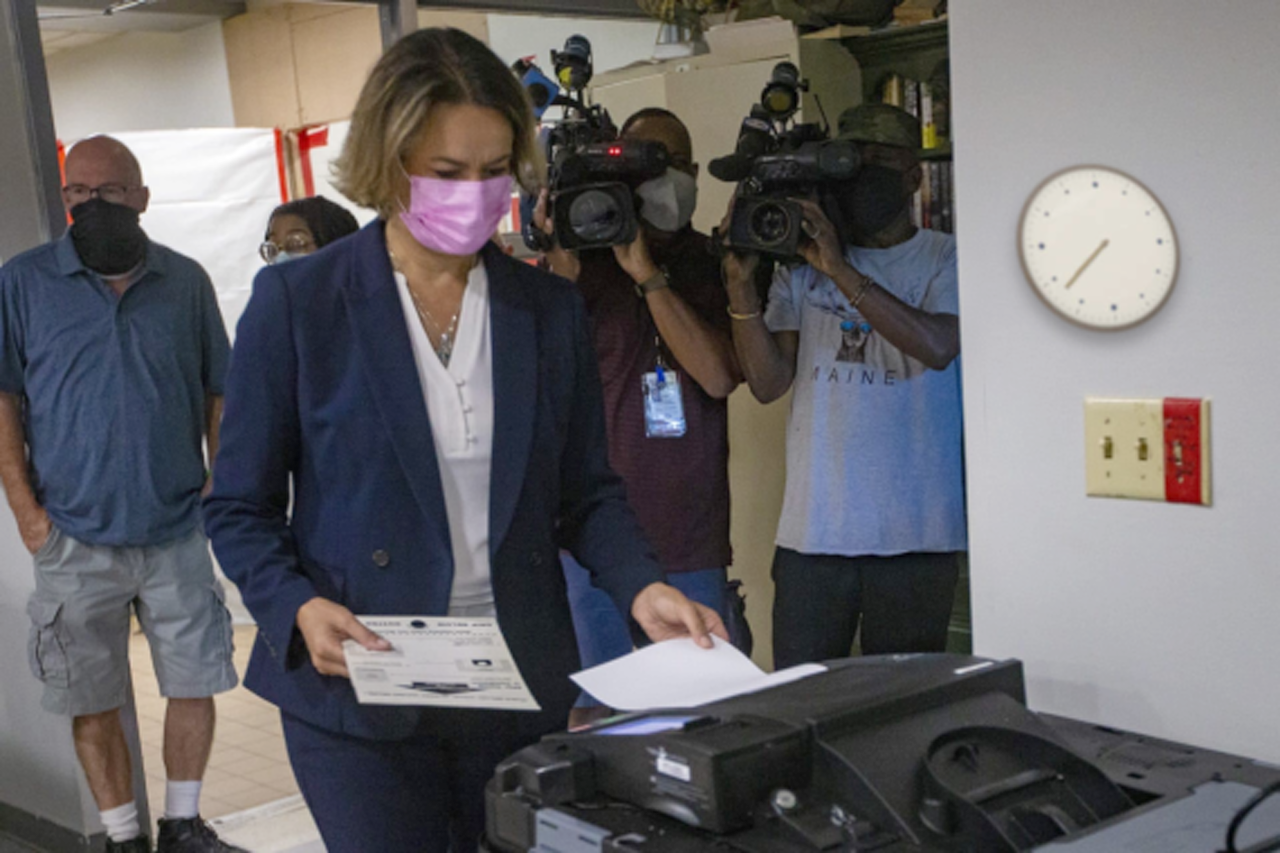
7:38
